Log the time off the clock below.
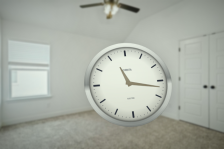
11:17
